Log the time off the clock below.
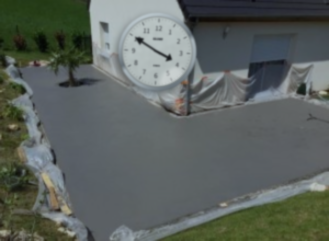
3:50
